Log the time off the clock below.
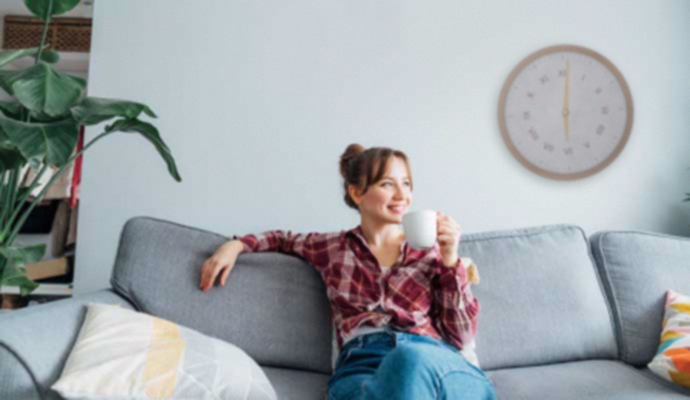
6:01
